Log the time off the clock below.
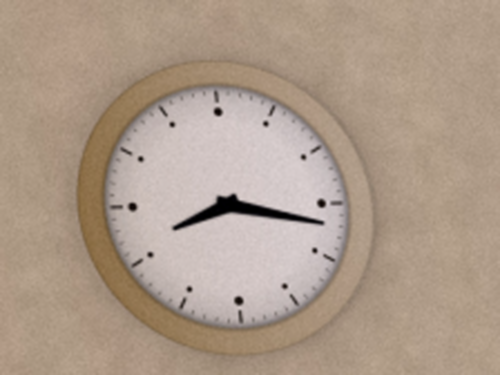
8:17
